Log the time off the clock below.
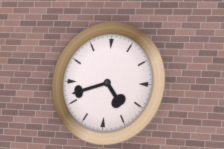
4:42
